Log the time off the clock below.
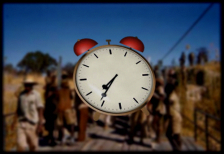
7:36
